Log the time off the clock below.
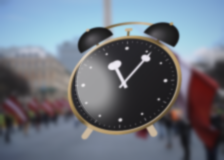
11:06
